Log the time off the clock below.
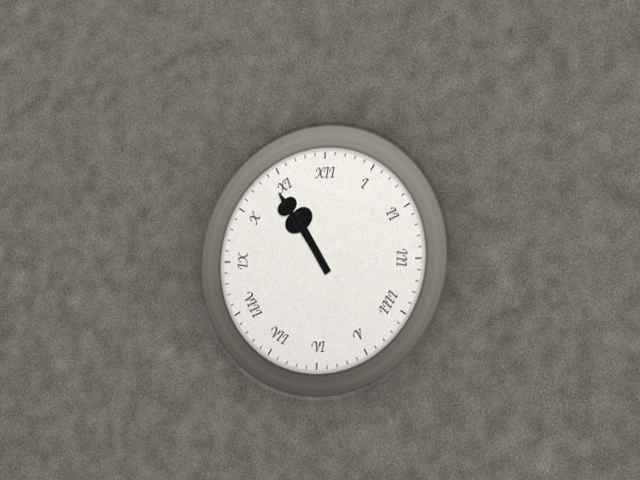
10:54
